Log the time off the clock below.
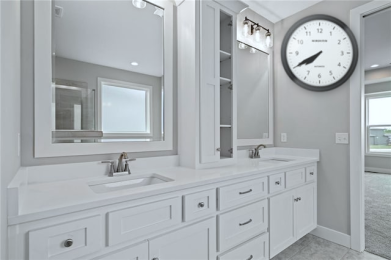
7:40
